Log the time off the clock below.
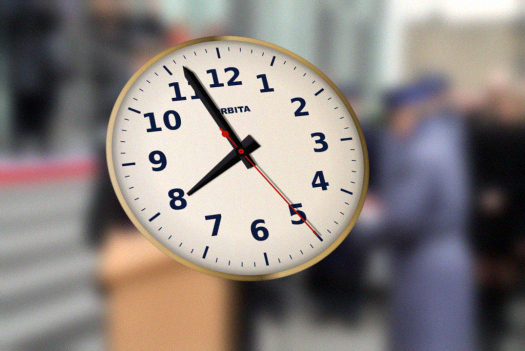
7:56:25
